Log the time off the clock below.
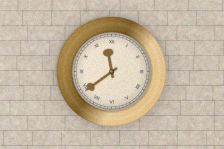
11:39
